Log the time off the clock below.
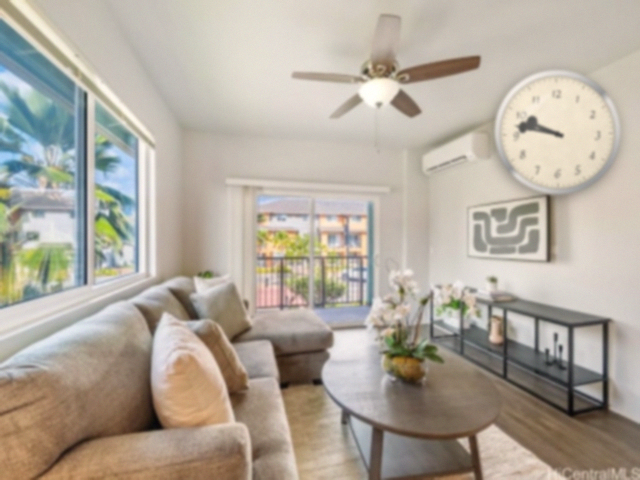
9:47
